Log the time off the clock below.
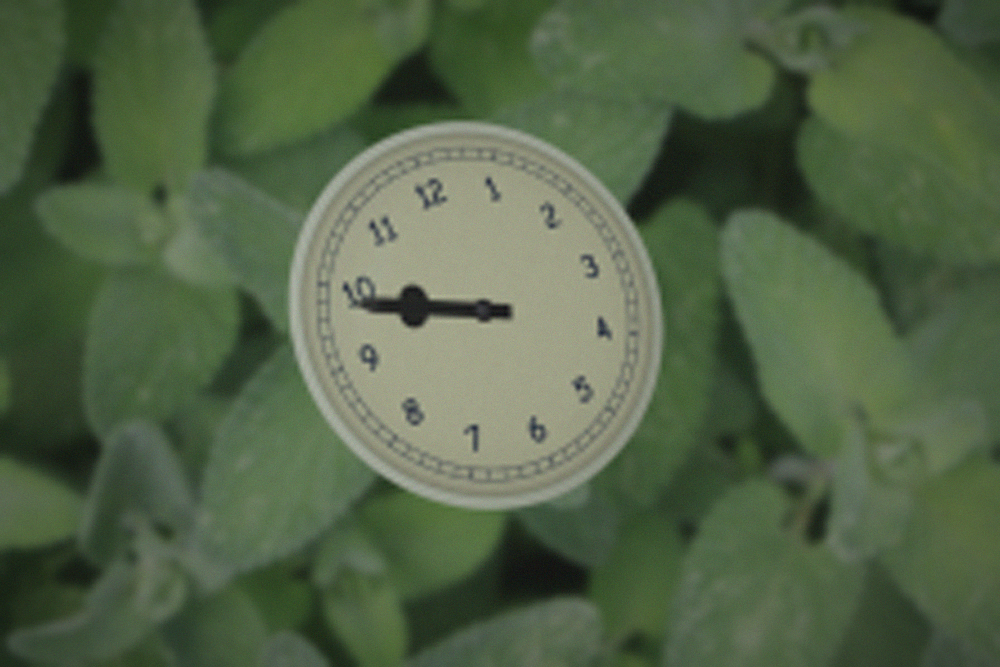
9:49
